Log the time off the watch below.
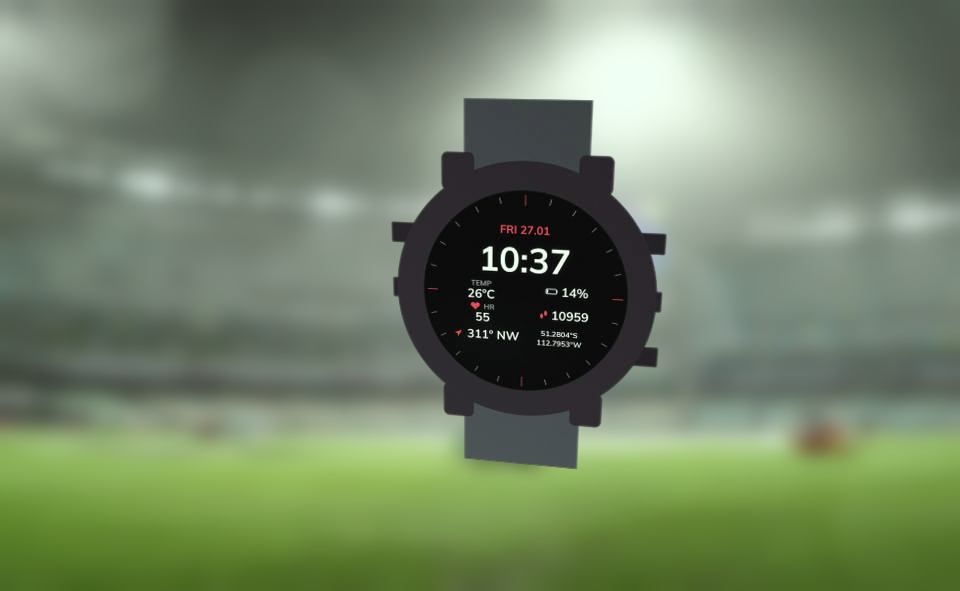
10:37
